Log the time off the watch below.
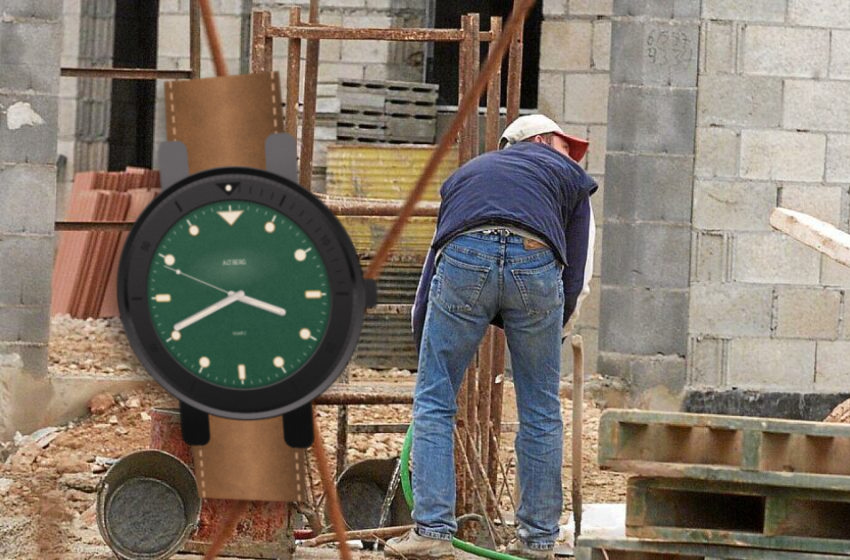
3:40:49
